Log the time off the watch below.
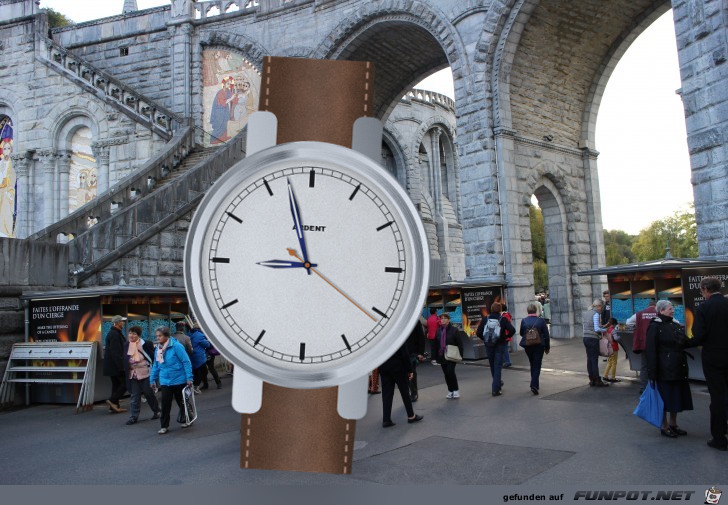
8:57:21
